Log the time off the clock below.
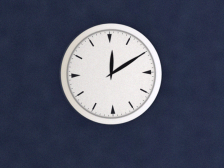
12:10
